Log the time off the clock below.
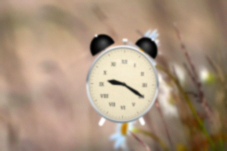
9:20
